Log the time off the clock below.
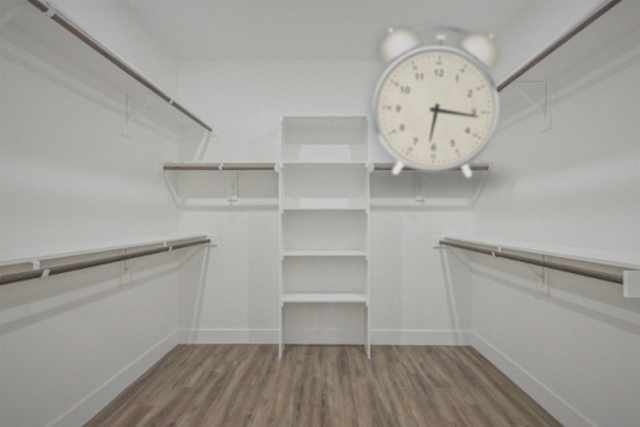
6:16
